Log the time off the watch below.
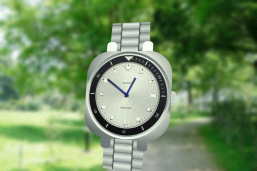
12:51
